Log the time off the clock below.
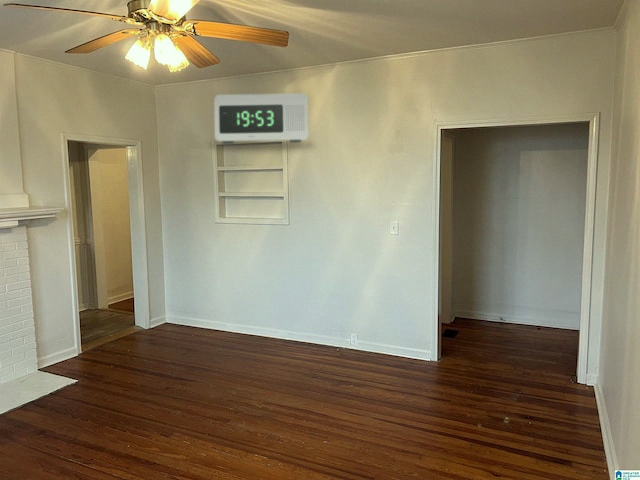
19:53
